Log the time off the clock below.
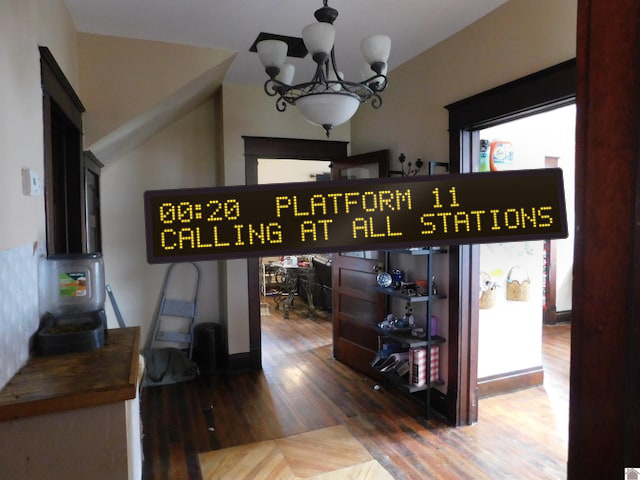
0:20
